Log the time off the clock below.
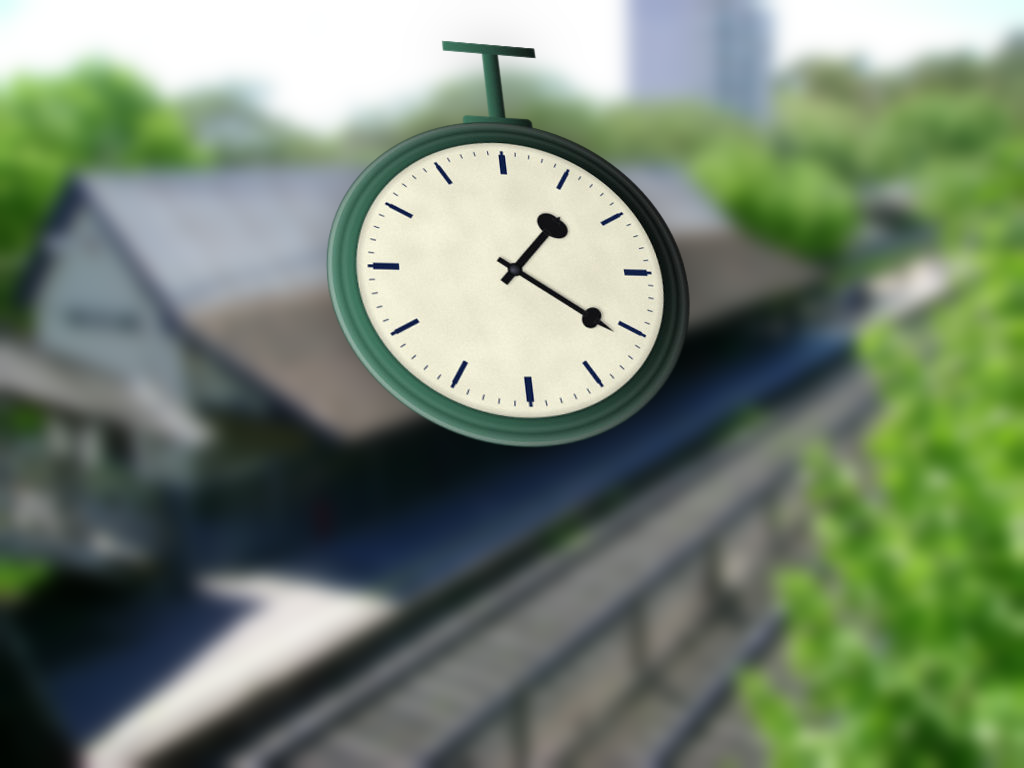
1:21
